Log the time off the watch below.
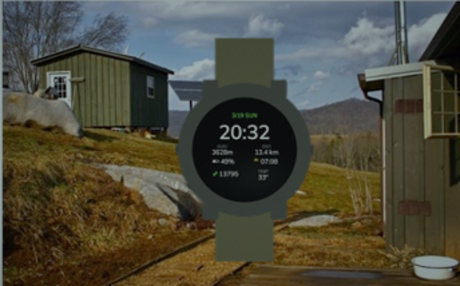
20:32
